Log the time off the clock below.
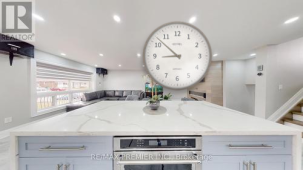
8:52
